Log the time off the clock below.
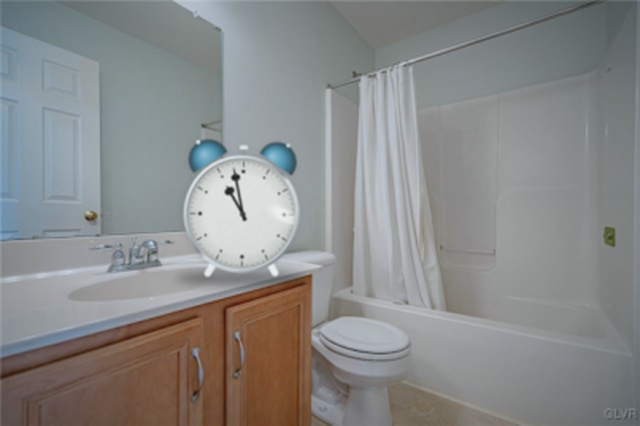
10:58
